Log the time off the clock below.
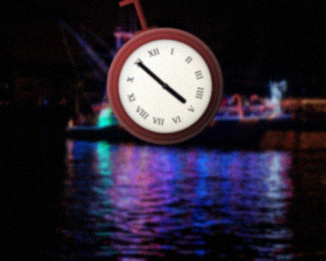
4:55
